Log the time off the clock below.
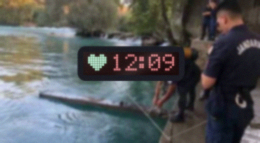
12:09
